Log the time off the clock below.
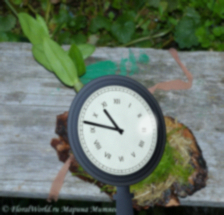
10:47
